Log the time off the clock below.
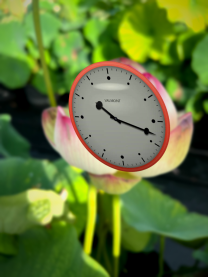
10:18
